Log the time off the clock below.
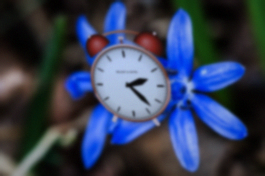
2:23
